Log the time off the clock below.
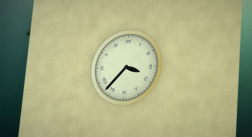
3:37
